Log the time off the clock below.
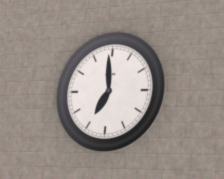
6:59
